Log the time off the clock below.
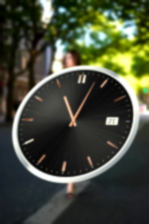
11:03
